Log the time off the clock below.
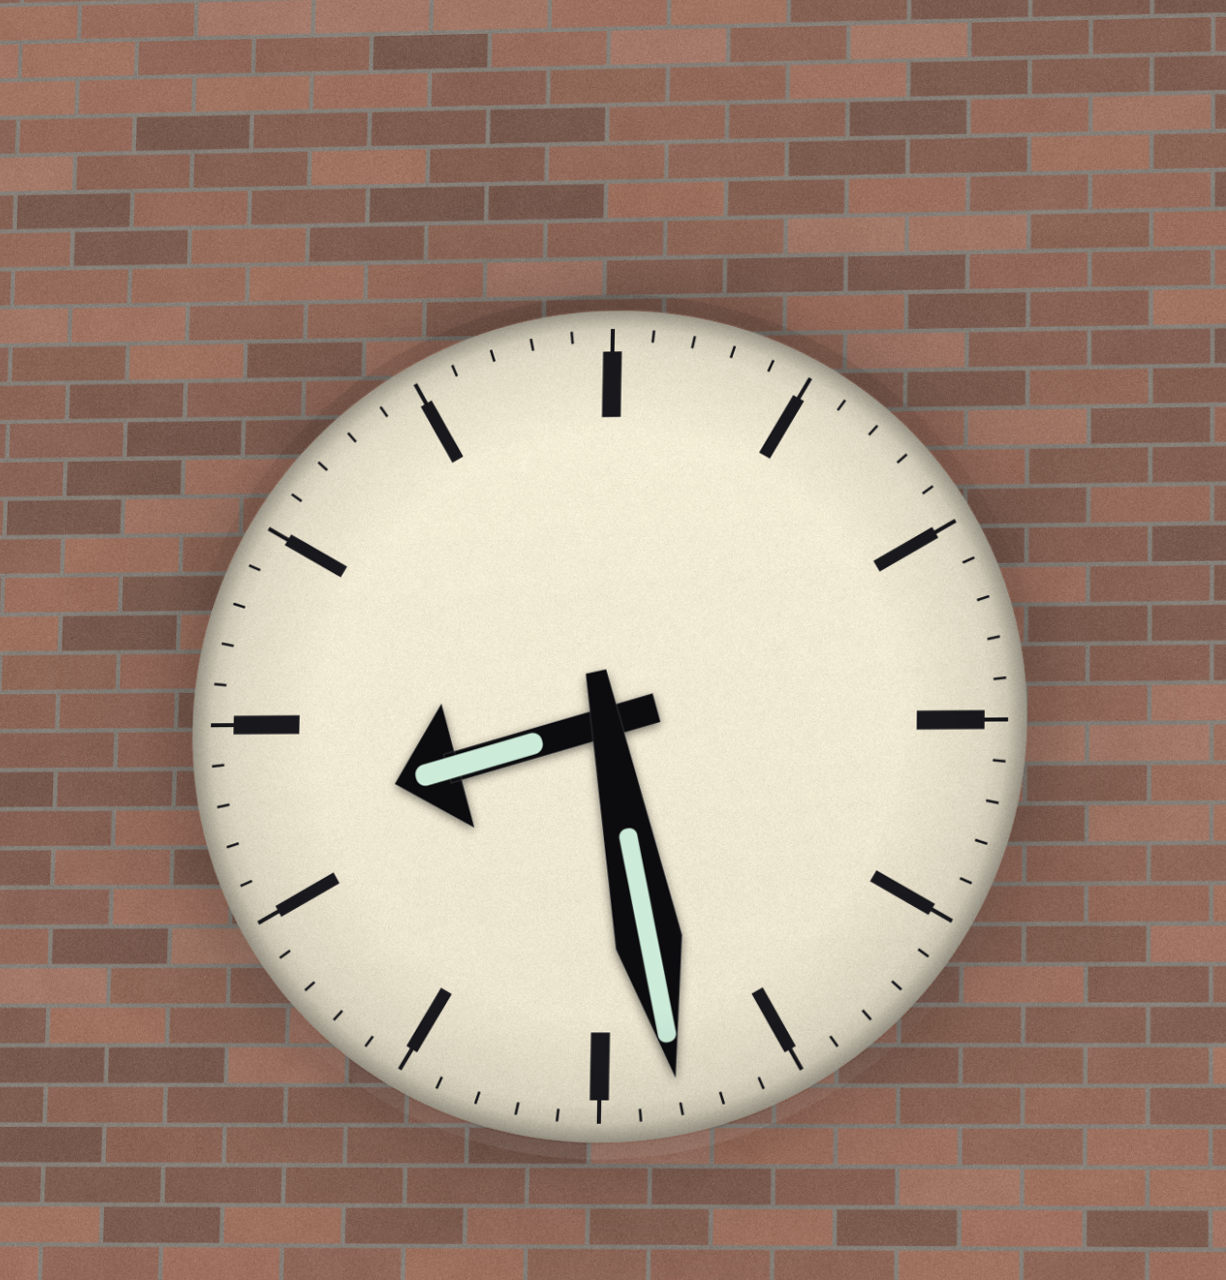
8:28
